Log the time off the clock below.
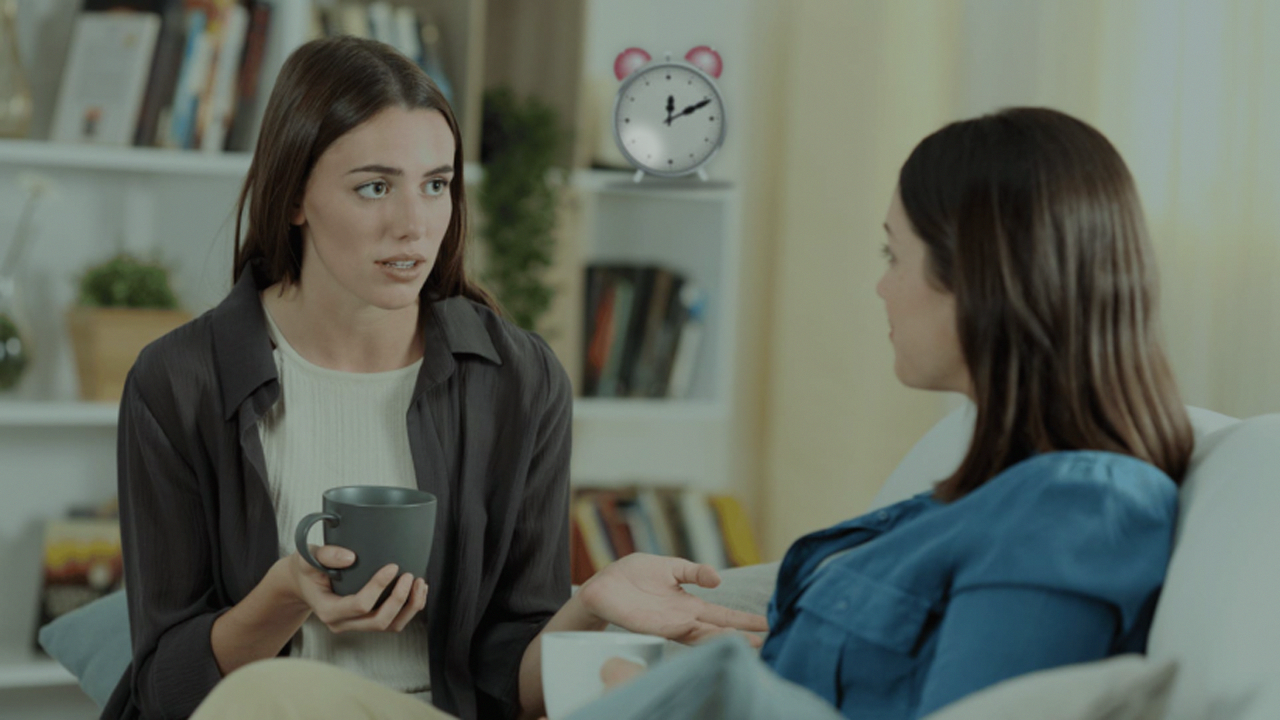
12:11
